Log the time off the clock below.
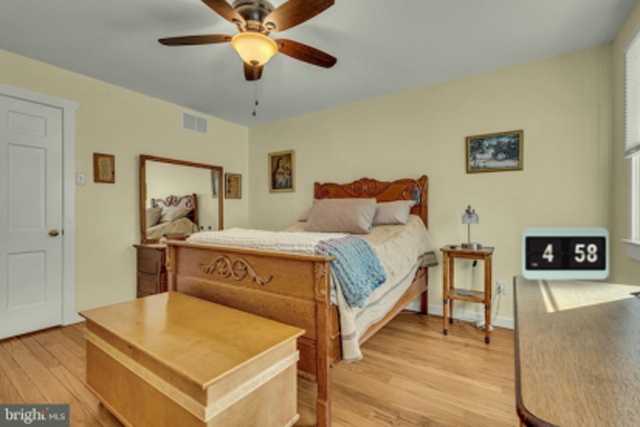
4:58
